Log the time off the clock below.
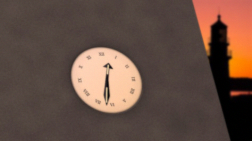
12:32
